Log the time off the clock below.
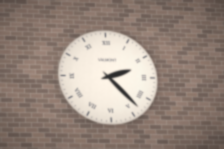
2:23
